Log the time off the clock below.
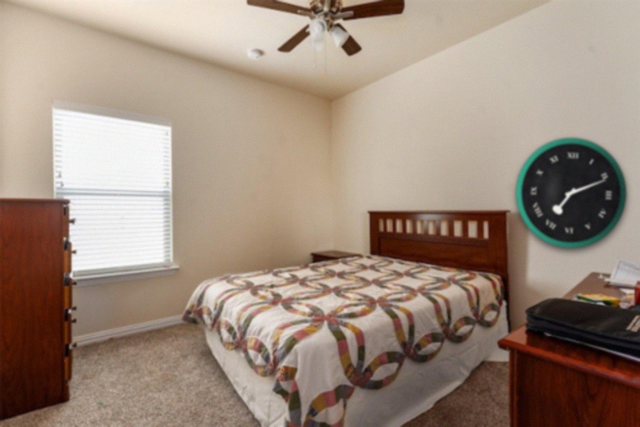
7:11
